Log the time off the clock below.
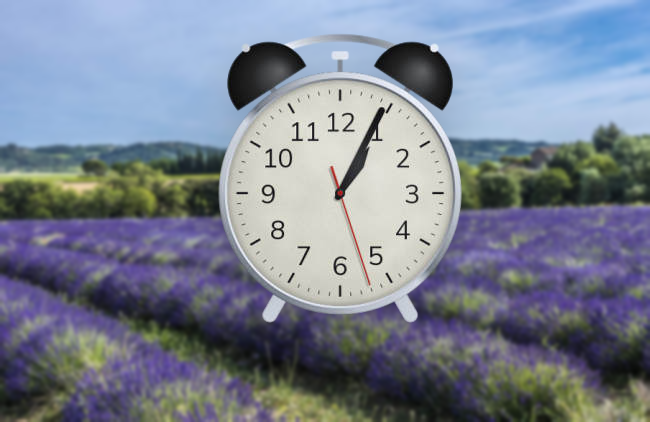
1:04:27
